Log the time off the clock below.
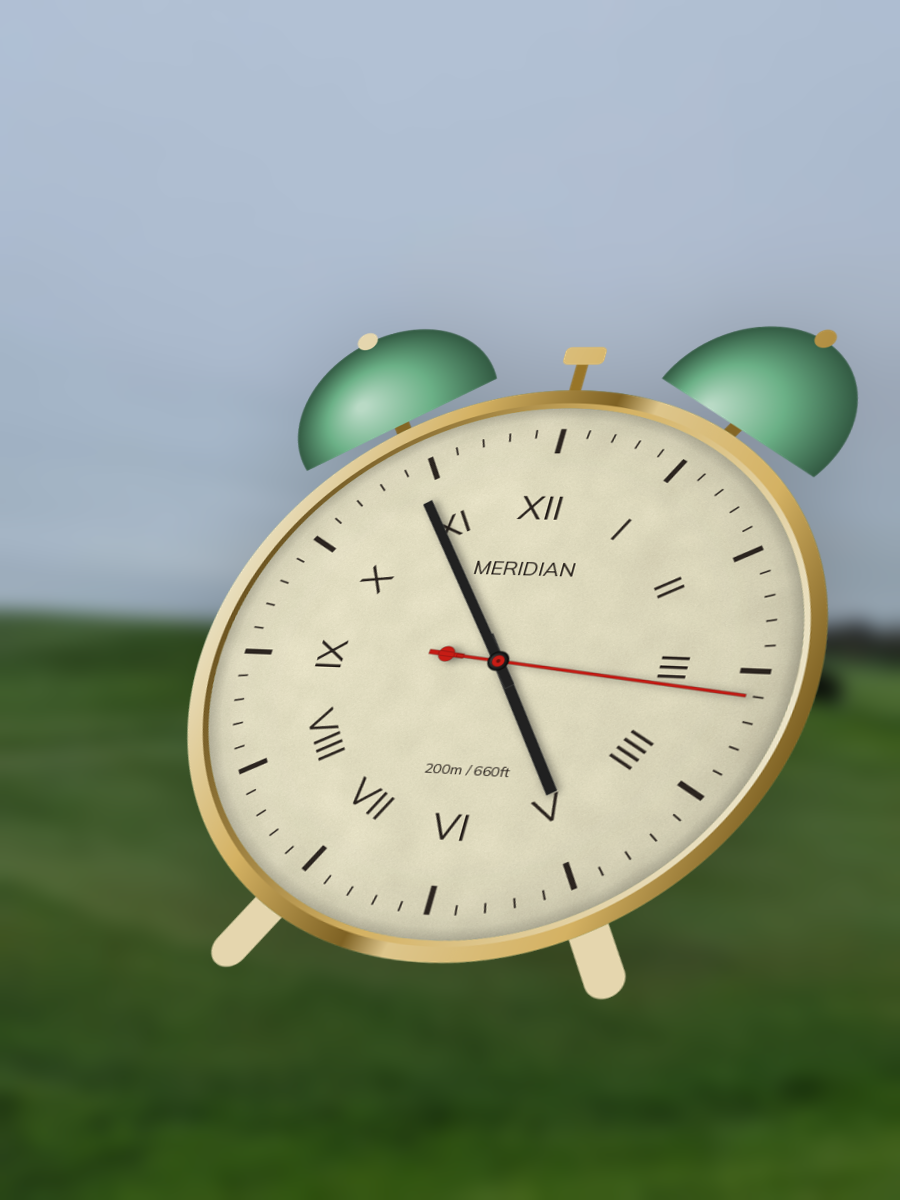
4:54:16
